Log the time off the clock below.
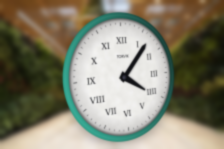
4:07
